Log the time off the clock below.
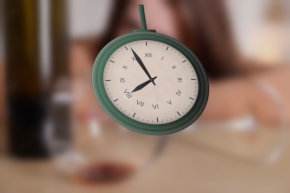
7:56
